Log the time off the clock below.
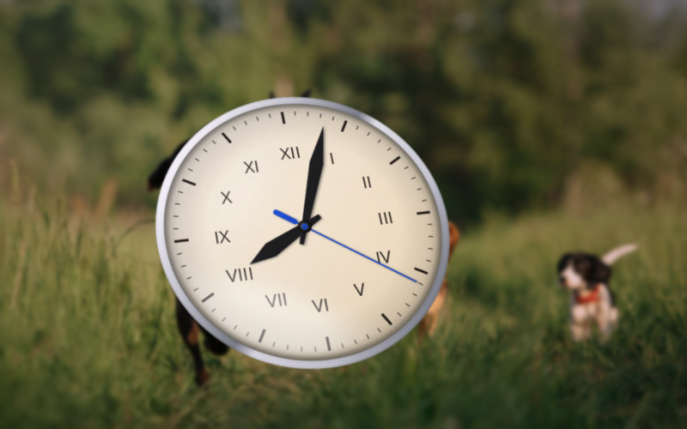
8:03:21
